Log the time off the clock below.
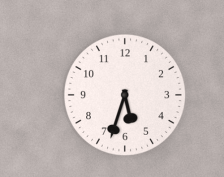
5:33
